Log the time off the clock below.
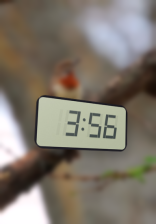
3:56
